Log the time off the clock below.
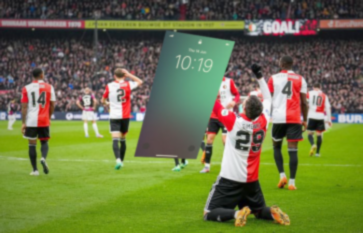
10:19
